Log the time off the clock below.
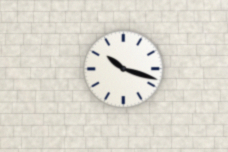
10:18
